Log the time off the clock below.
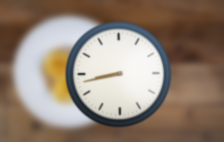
8:43
